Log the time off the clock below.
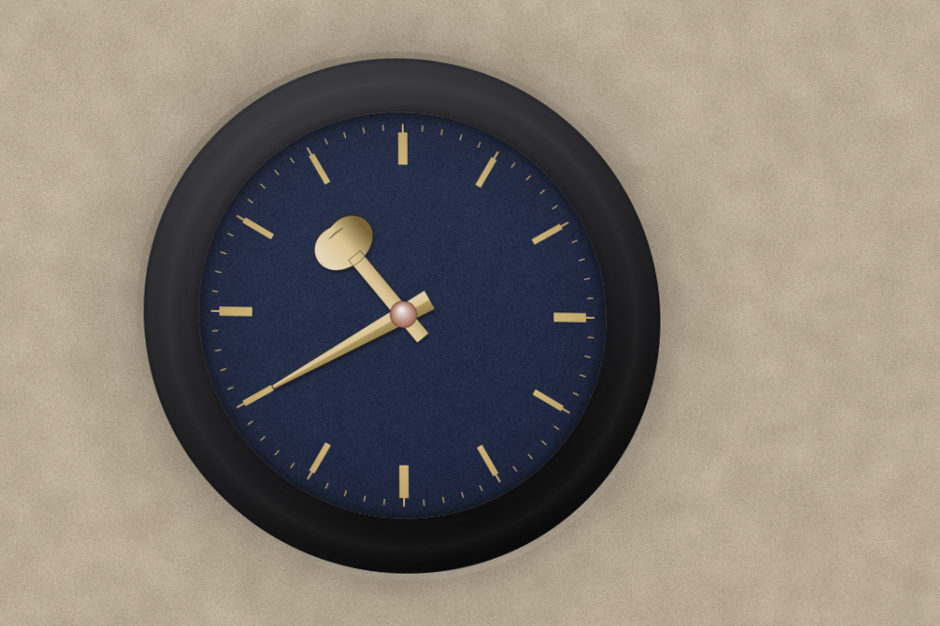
10:40
